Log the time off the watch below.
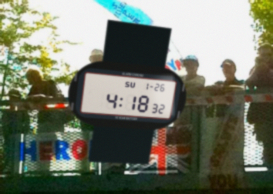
4:18:32
